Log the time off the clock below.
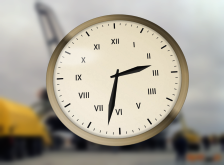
2:32
